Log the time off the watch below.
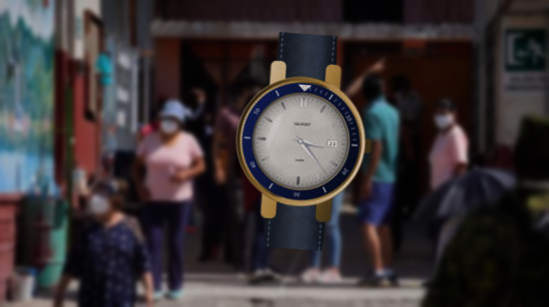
3:23
